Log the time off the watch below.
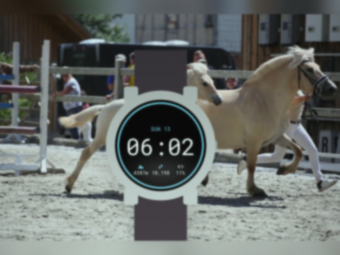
6:02
